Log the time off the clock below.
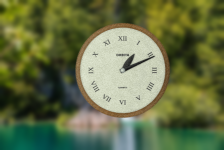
1:11
